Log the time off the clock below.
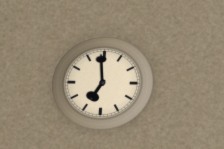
6:59
